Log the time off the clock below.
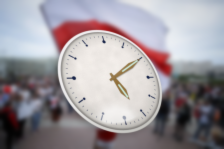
5:10
